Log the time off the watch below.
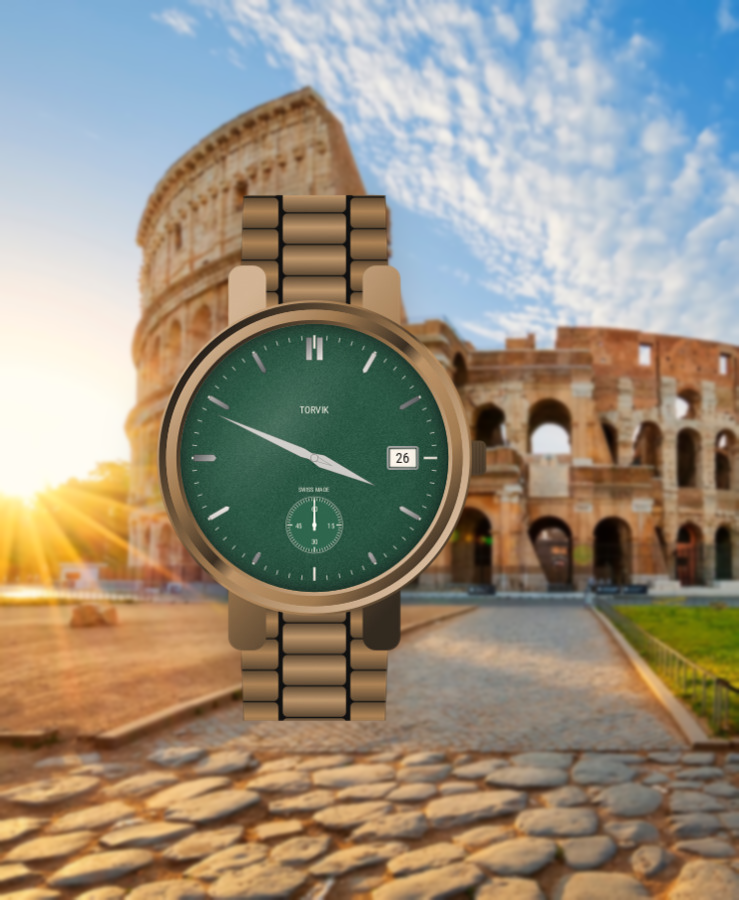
3:49
